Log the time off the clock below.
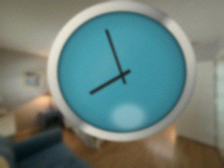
7:57
